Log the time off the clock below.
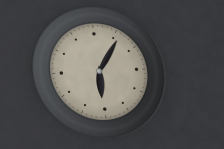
6:06
